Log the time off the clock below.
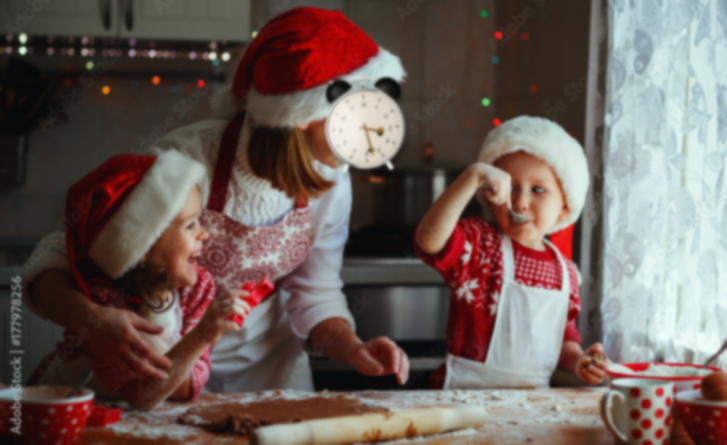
3:28
